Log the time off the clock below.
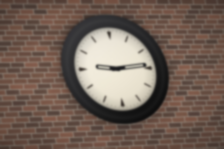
9:14
